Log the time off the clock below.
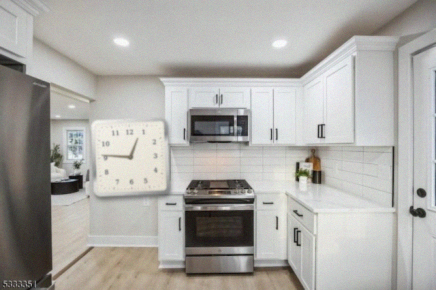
12:46
